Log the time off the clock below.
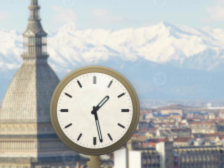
1:28
